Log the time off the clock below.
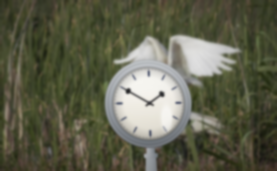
1:50
